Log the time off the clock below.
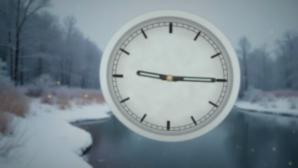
9:15
